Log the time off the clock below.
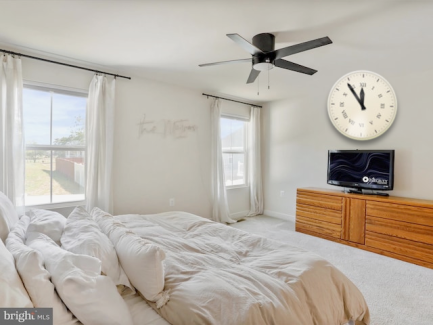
11:54
